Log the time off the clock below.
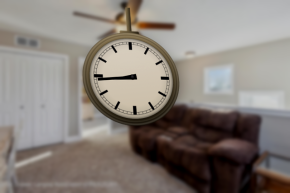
8:44
